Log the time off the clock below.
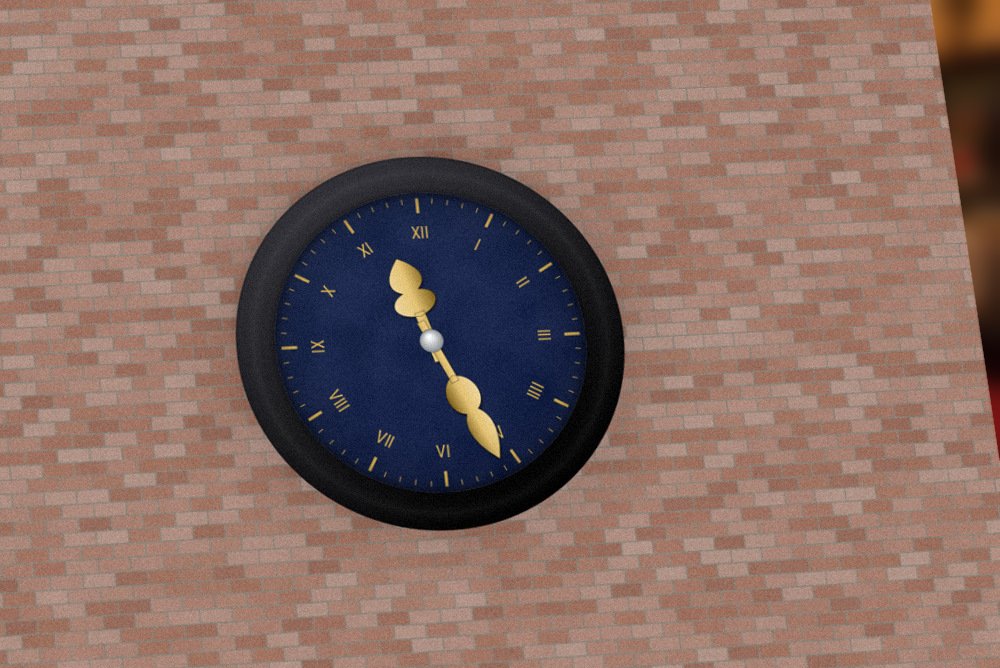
11:26
